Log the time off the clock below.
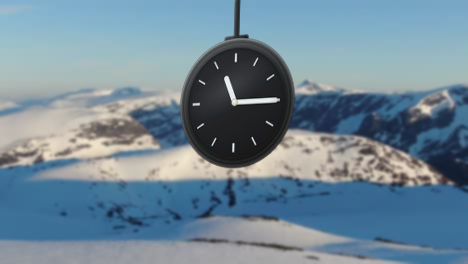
11:15
